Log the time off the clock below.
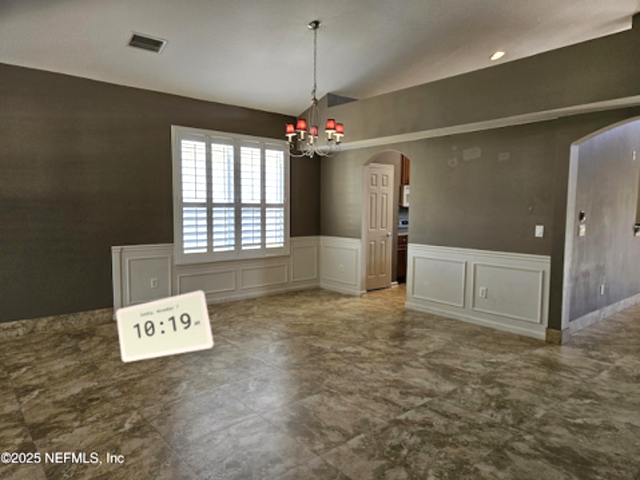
10:19
